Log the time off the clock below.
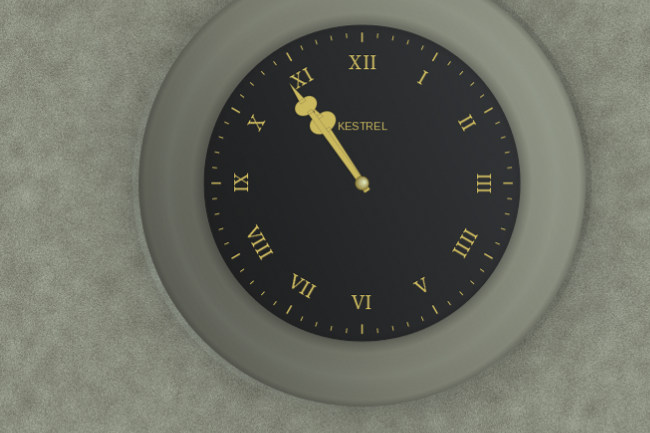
10:54
